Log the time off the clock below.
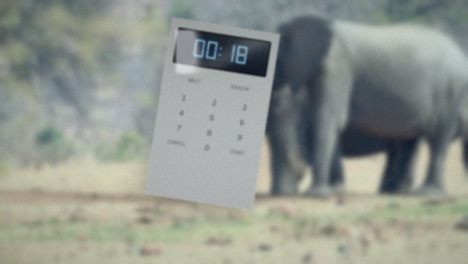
0:18
